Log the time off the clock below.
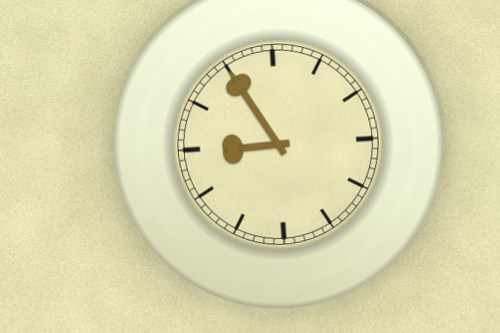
8:55
